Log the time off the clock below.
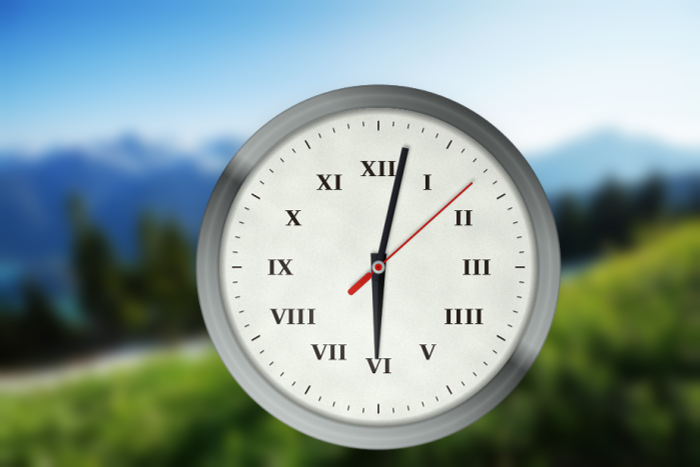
6:02:08
